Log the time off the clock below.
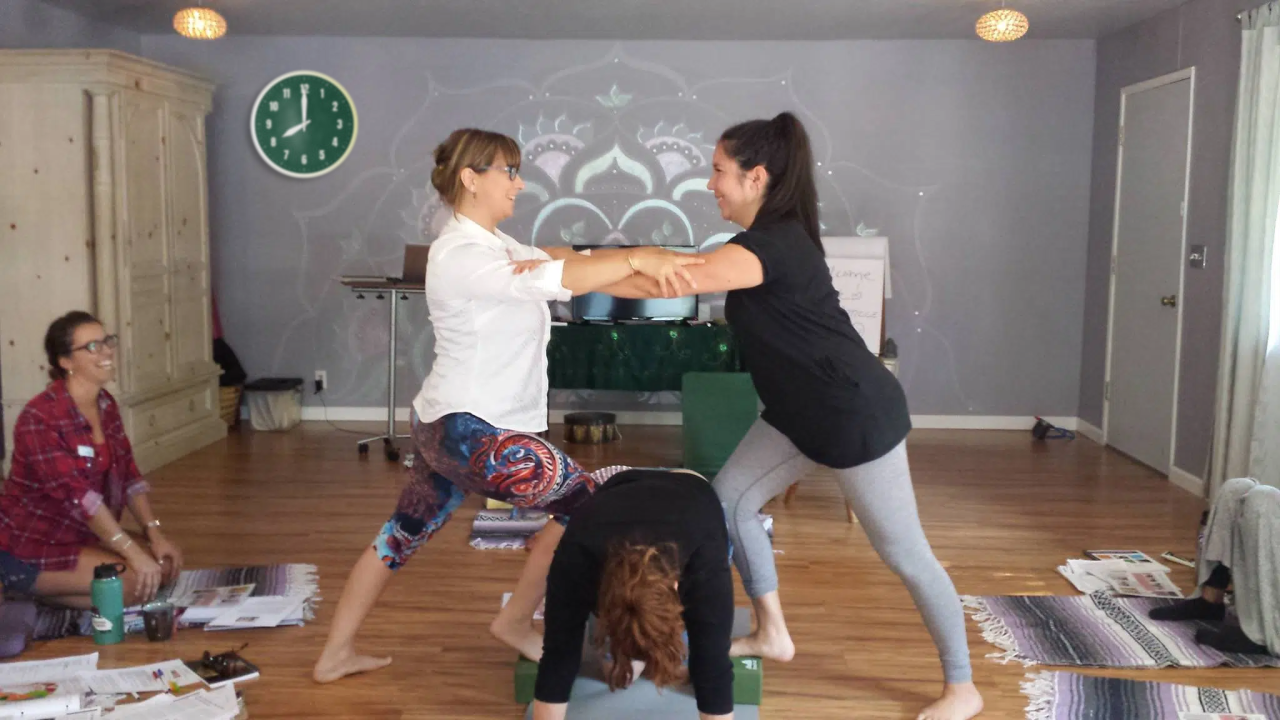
8:00
